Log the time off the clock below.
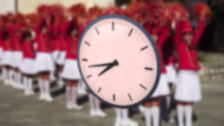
7:43
